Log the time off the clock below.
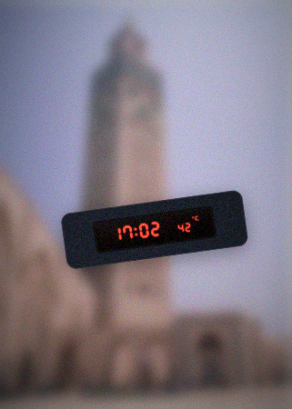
17:02
